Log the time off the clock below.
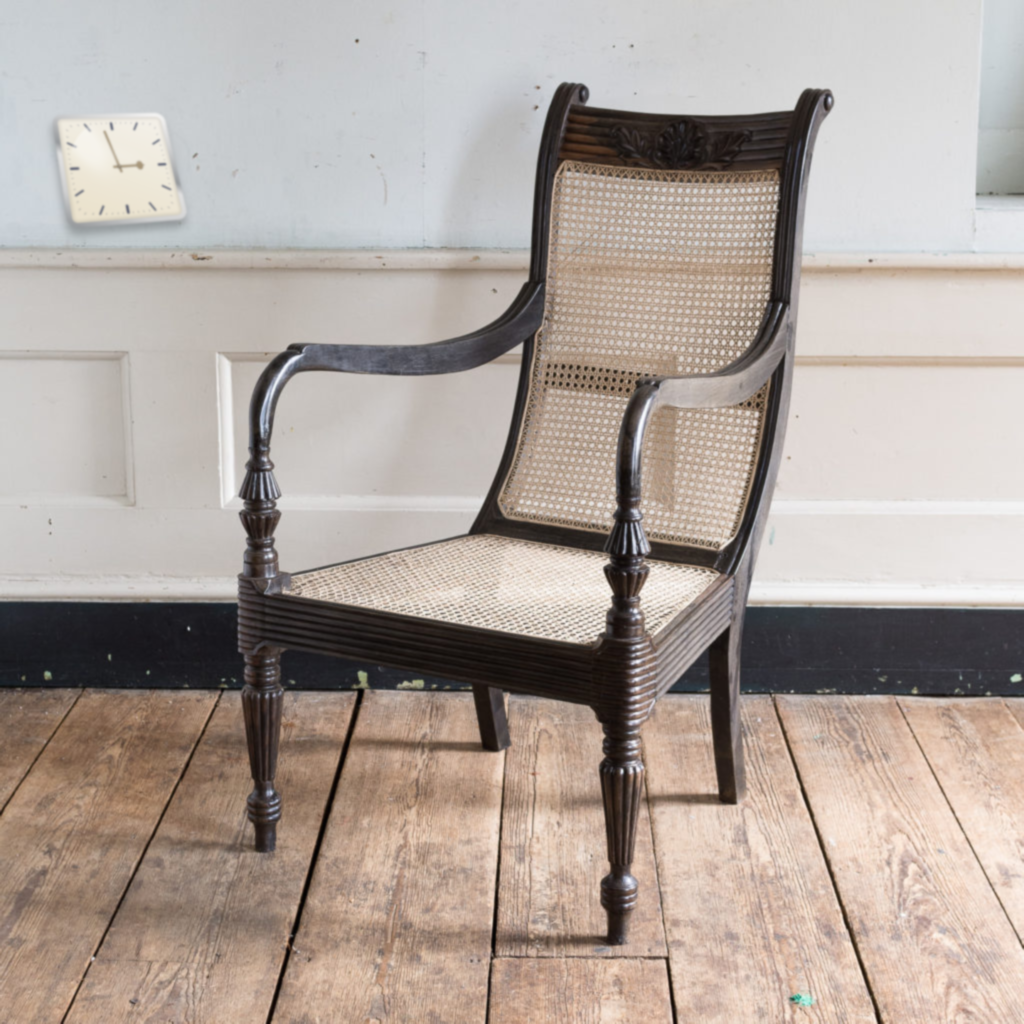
2:58
